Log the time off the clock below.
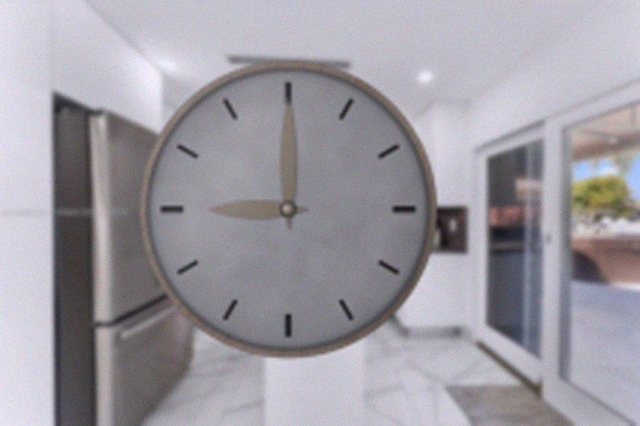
9:00
